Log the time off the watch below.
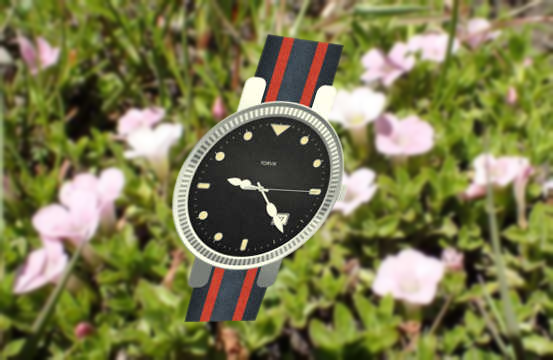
9:23:15
